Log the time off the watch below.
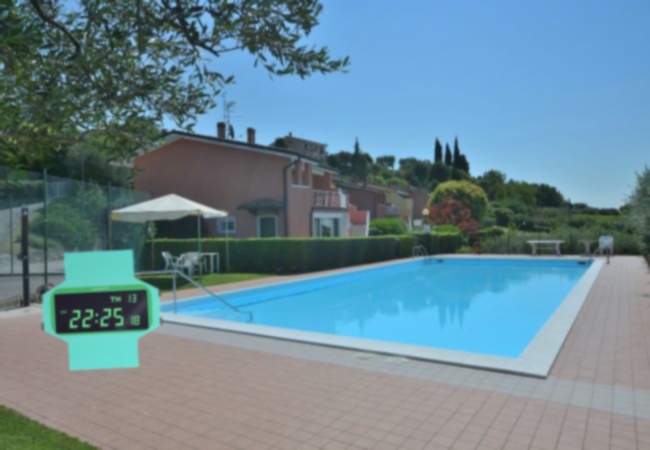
22:25
